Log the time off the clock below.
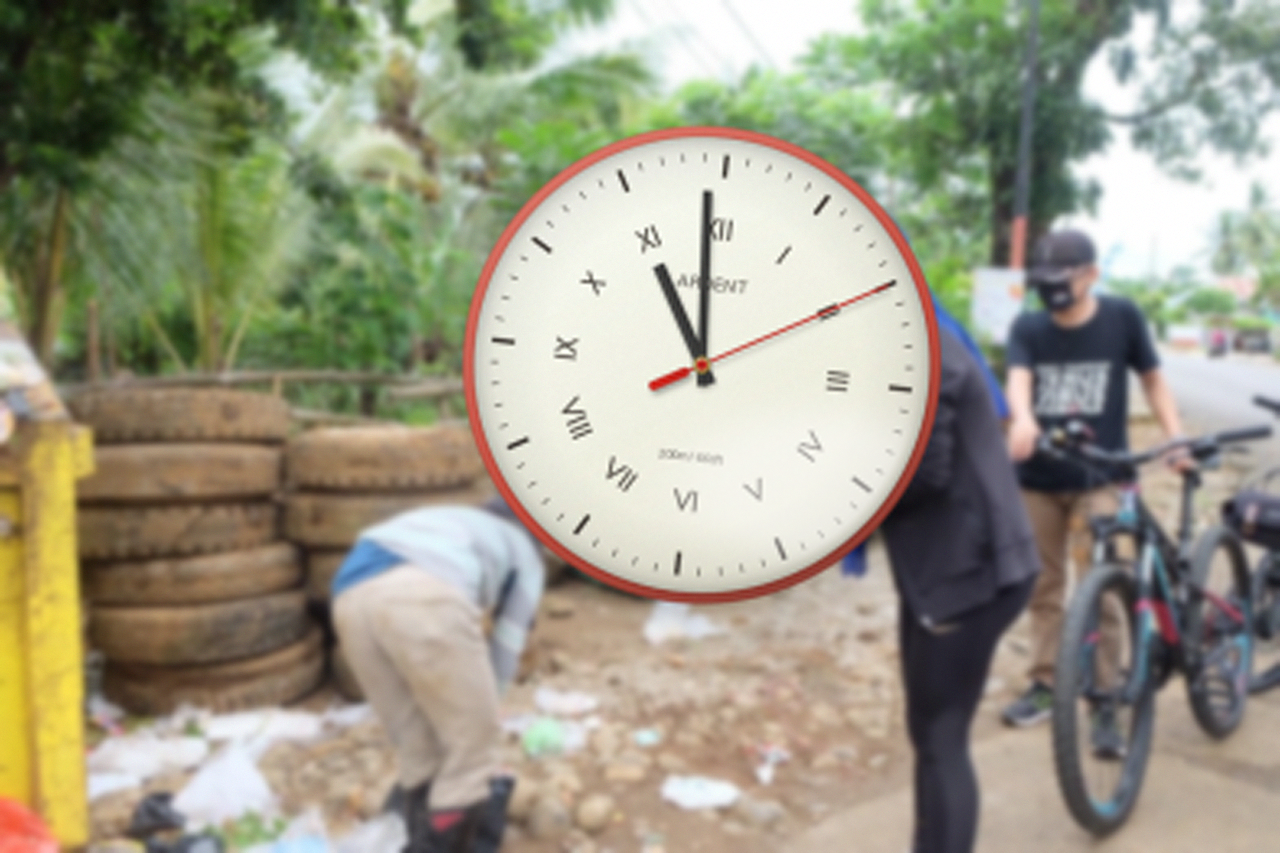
10:59:10
